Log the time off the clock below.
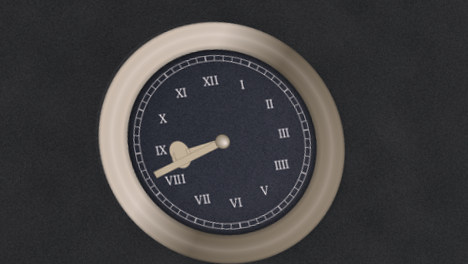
8:42
